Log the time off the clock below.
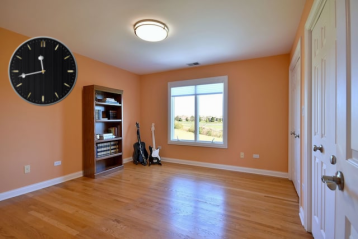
11:43
